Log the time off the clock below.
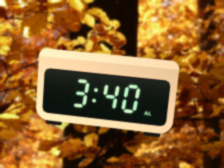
3:40
